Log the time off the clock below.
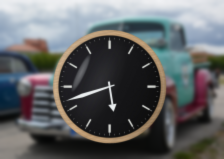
5:42
